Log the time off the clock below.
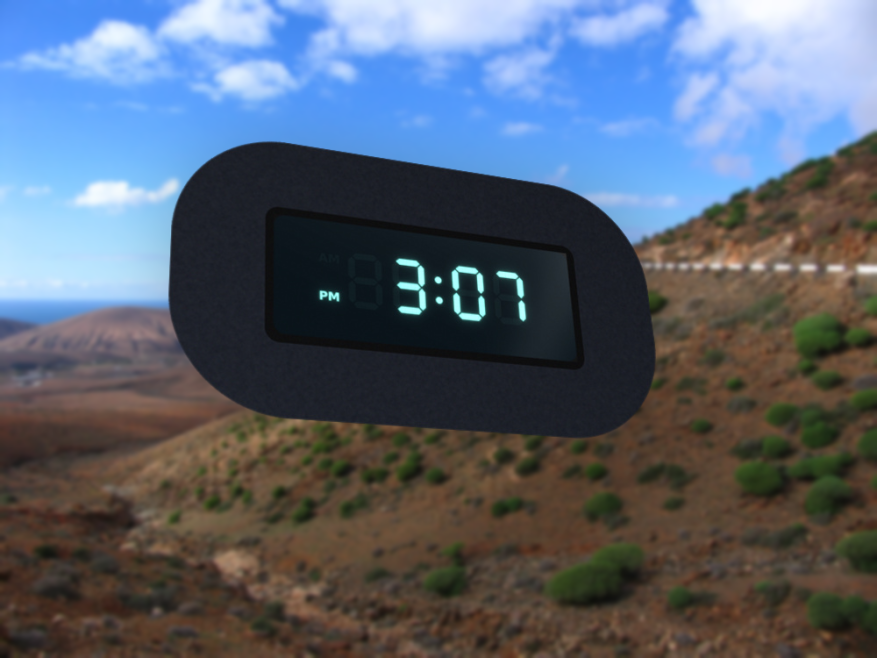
3:07
